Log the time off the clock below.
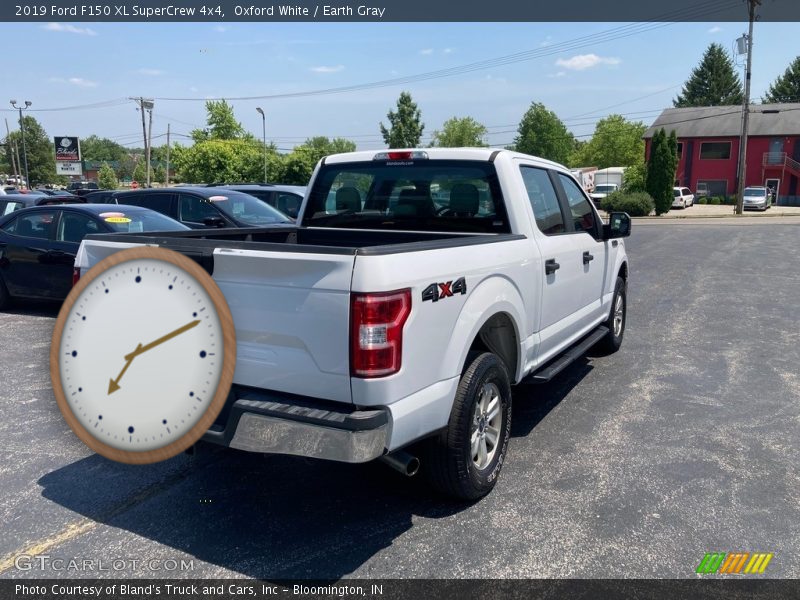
7:11
